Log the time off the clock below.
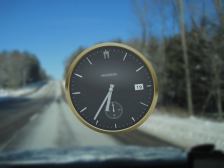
6:36
